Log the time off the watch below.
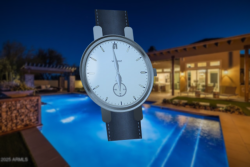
5:59
